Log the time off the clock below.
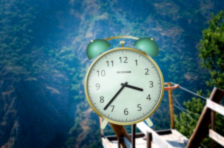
3:37
